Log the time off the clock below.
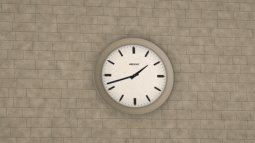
1:42
